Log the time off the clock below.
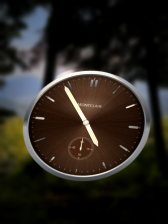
4:54
